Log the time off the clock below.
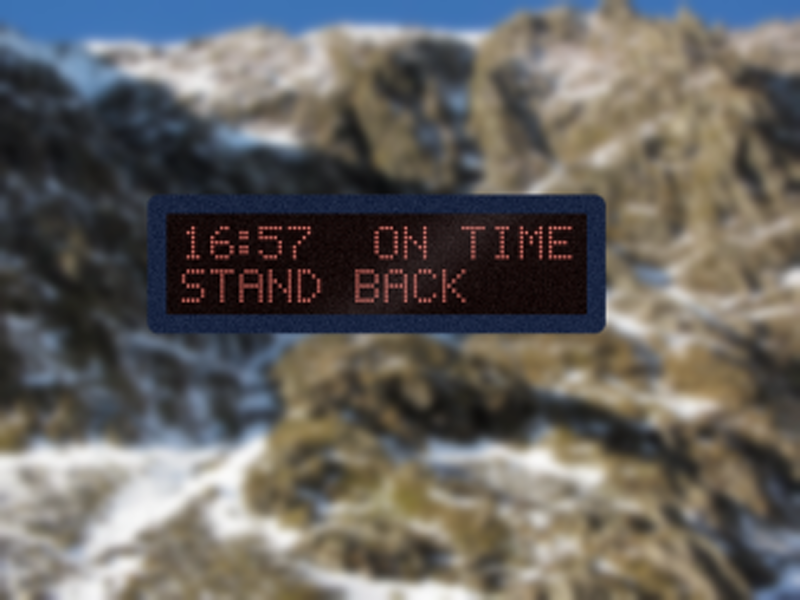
16:57
